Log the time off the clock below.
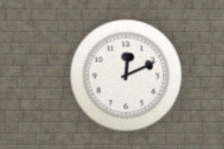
12:11
